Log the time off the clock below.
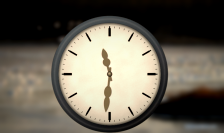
11:31
